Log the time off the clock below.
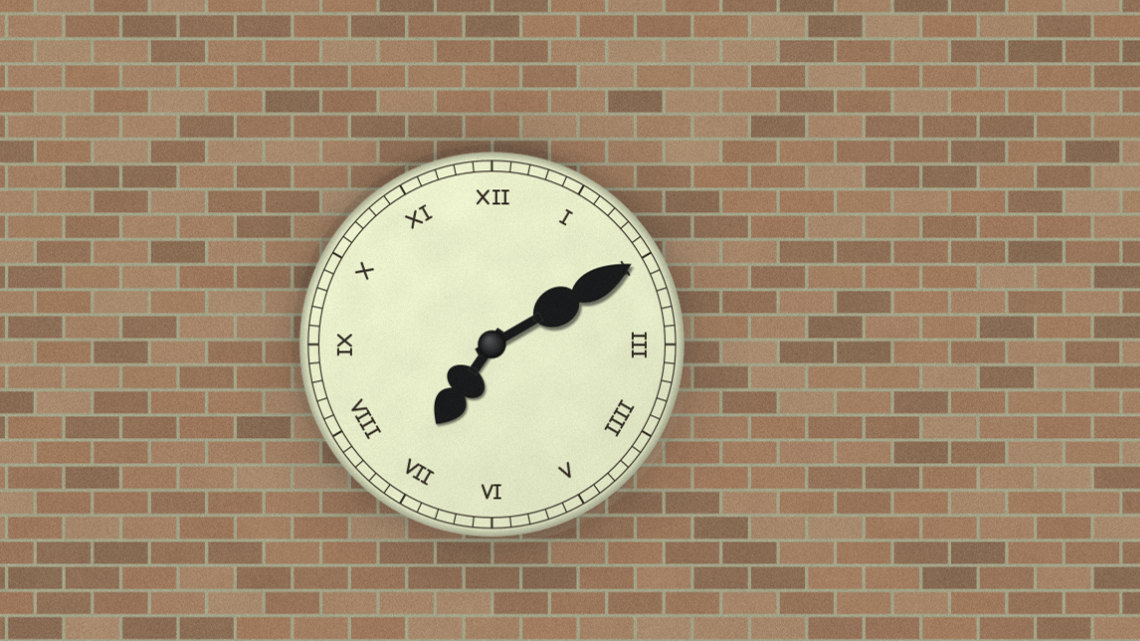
7:10
